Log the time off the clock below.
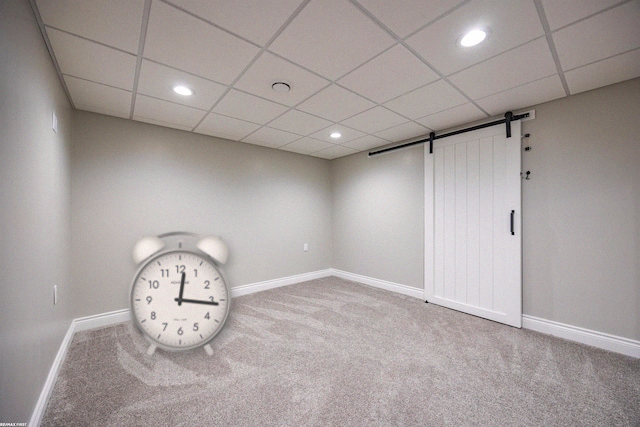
12:16
